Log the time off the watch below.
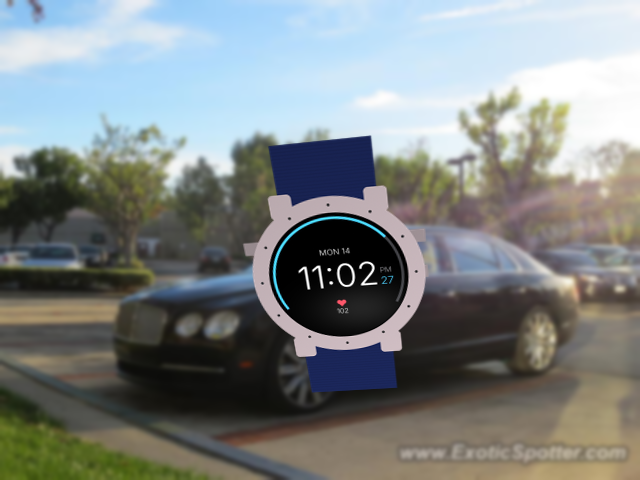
11:02:27
